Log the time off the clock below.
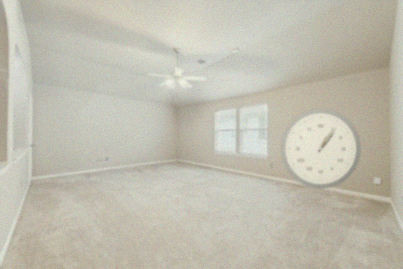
1:06
